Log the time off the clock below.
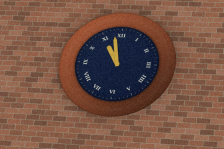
10:58
